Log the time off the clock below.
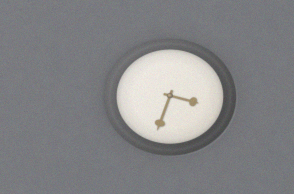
3:33
